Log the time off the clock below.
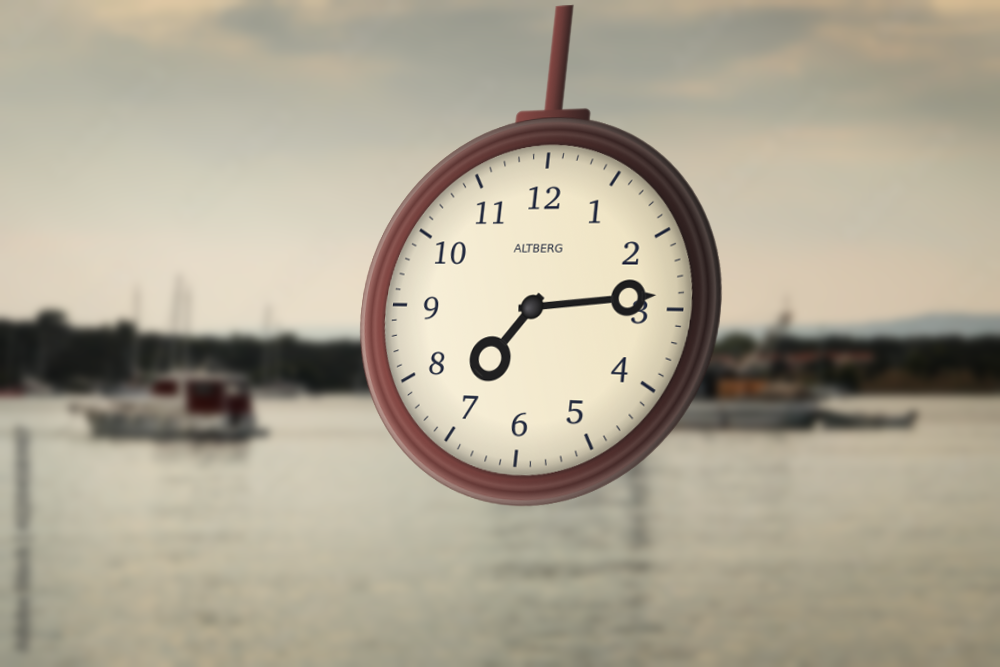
7:14
